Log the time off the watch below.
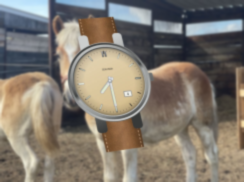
7:30
